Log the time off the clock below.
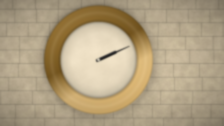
2:11
